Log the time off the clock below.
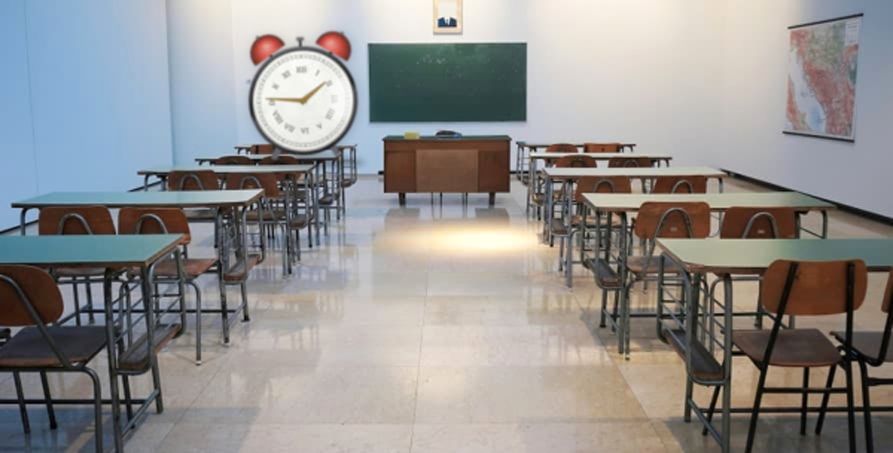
1:46
